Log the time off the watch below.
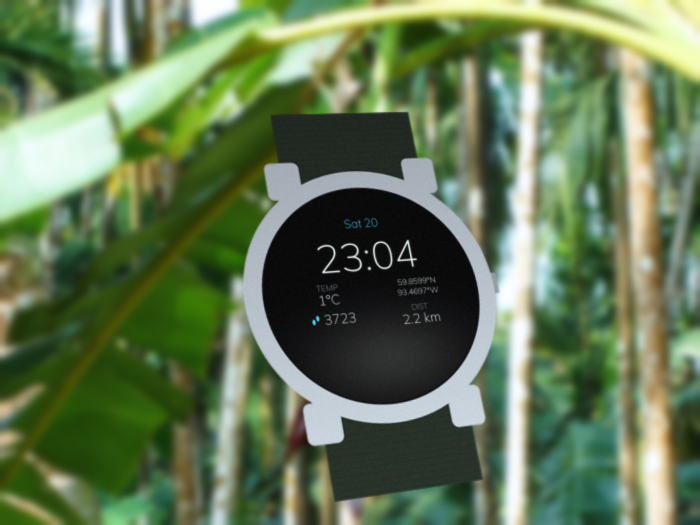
23:04
